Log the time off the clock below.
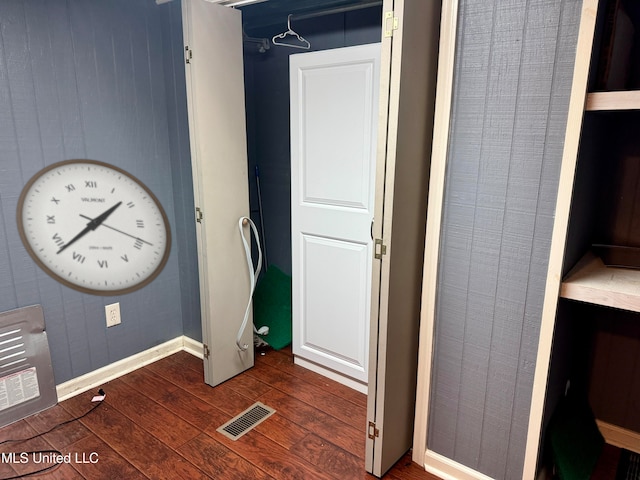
1:38:19
